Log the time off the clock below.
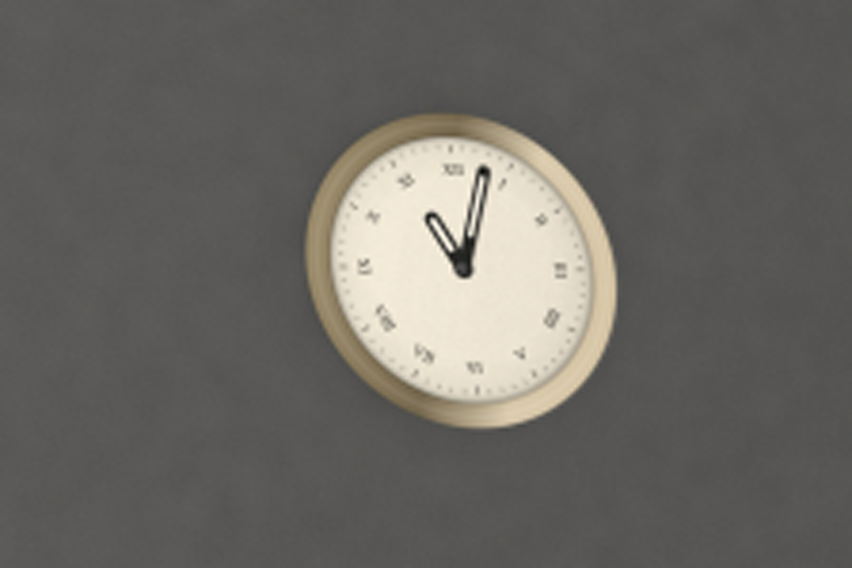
11:03
